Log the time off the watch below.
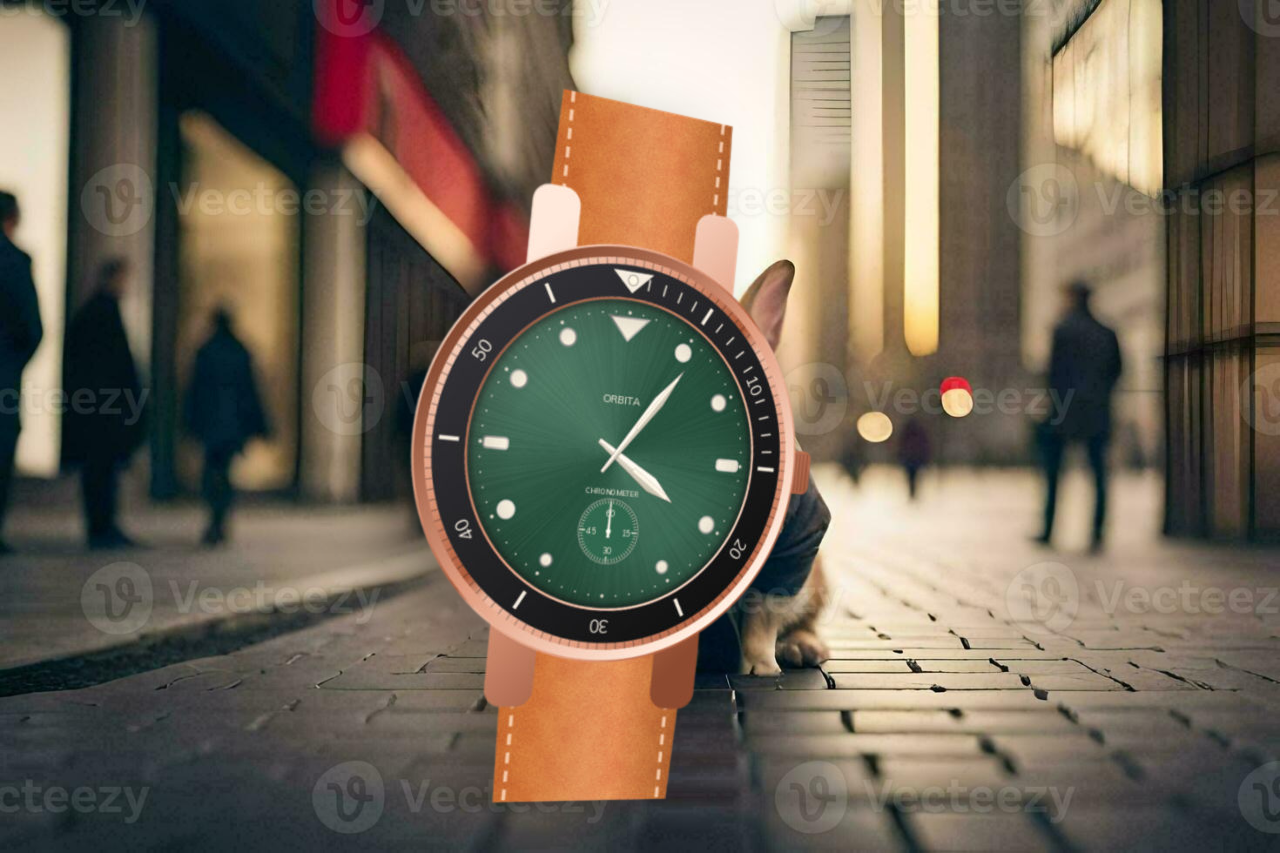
4:06
